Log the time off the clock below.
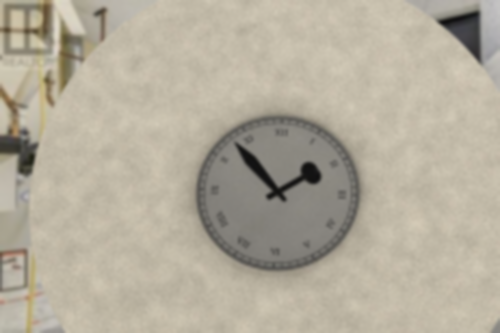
1:53
